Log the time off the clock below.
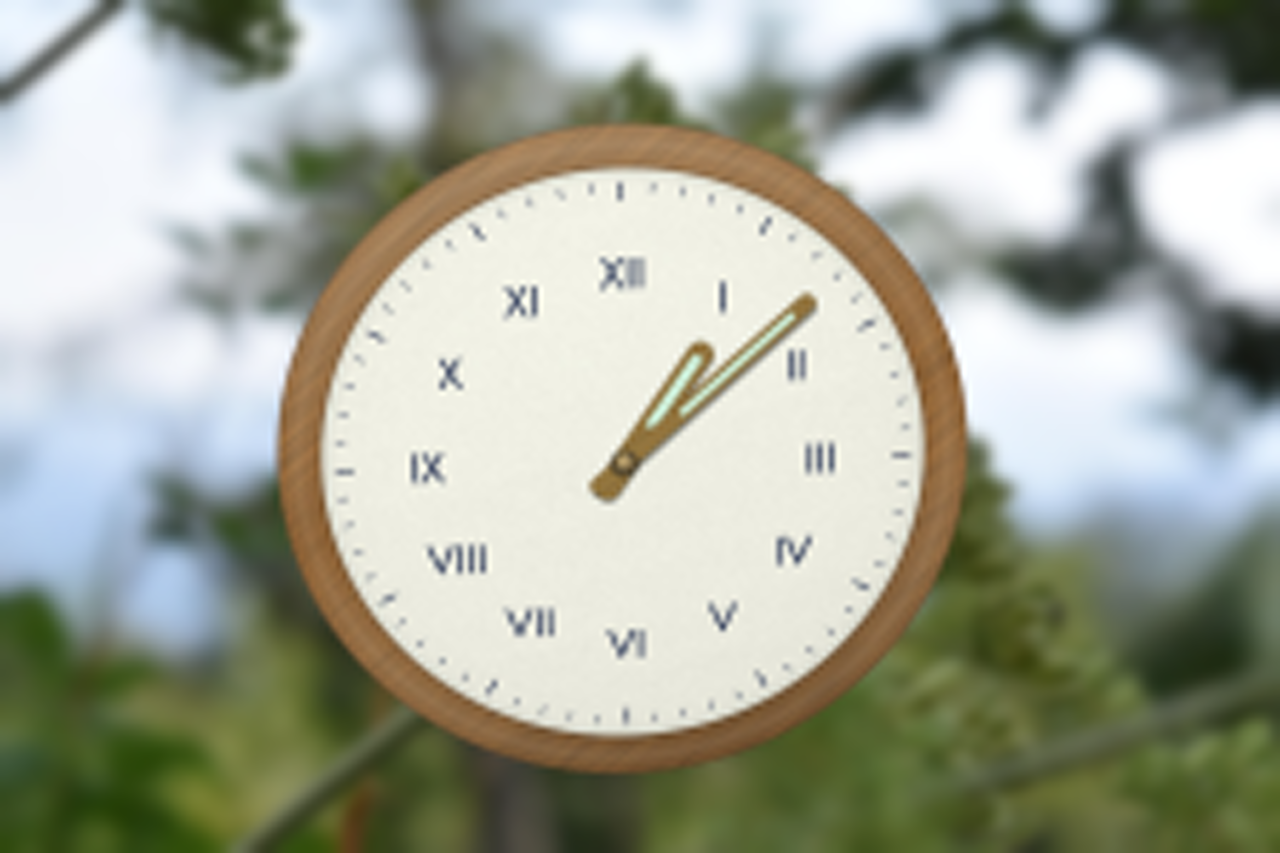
1:08
